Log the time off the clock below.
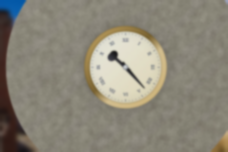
10:23
